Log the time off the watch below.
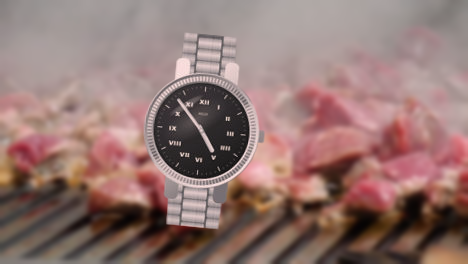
4:53
